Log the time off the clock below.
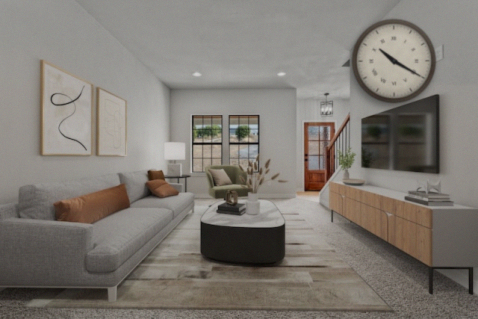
10:20
